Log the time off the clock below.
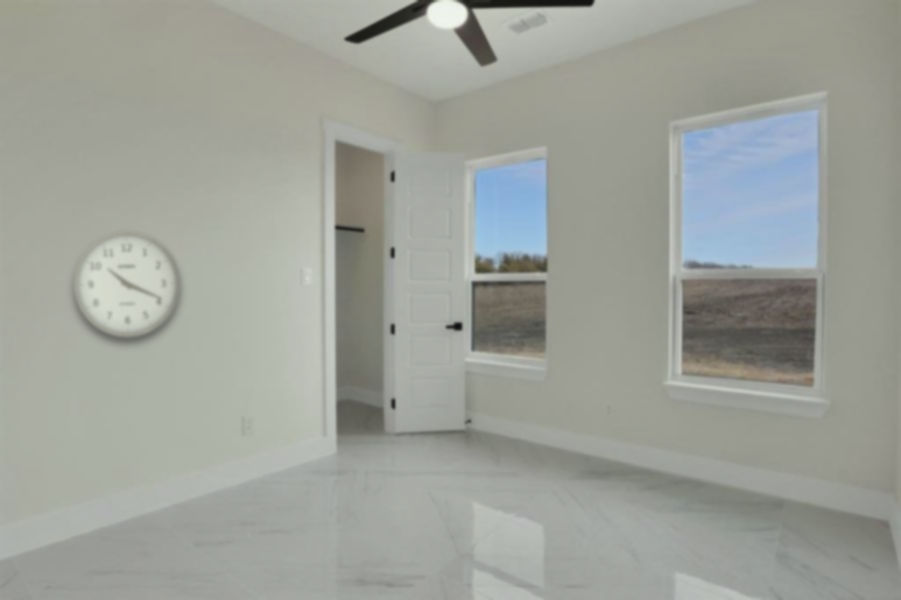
10:19
